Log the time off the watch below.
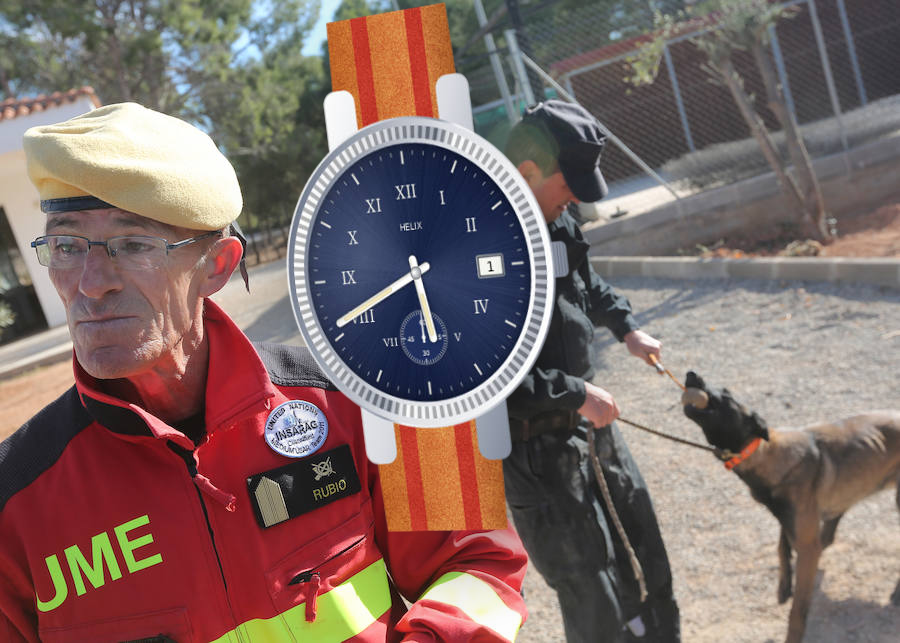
5:41
